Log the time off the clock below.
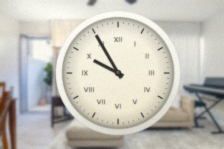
9:55
